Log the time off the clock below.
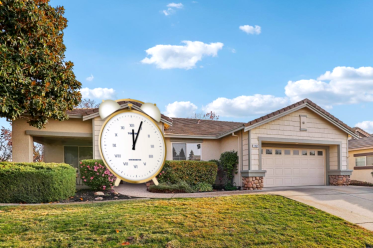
12:04
